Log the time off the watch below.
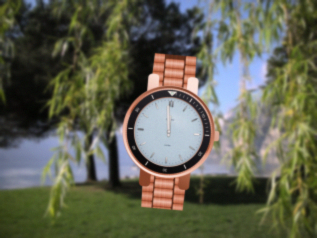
11:59
